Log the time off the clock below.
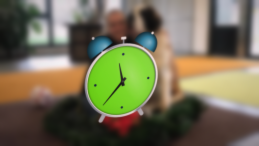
11:37
